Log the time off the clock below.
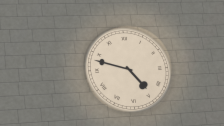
4:48
